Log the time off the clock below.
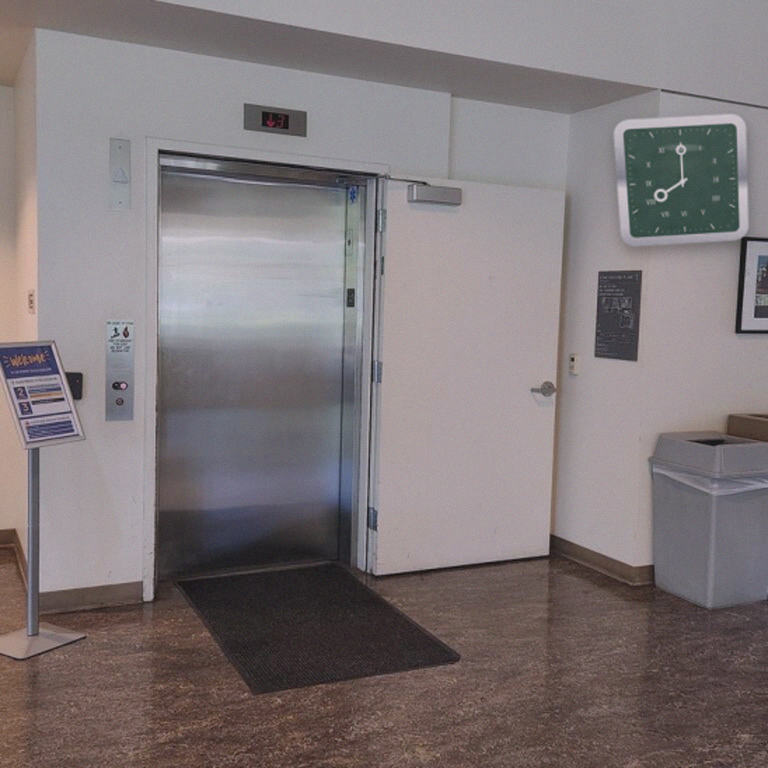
8:00
